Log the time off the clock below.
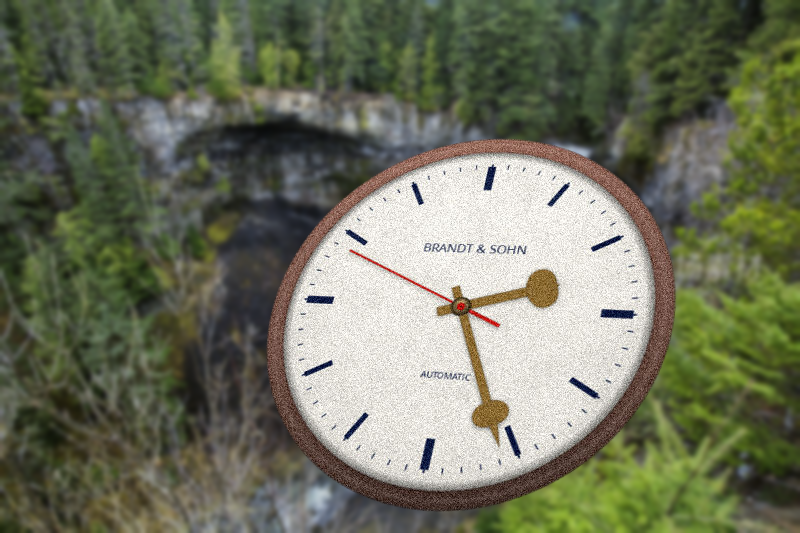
2:25:49
